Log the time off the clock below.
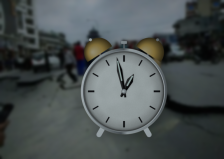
12:58
